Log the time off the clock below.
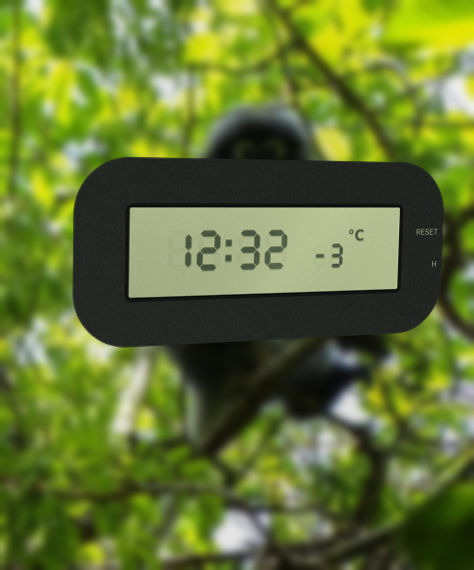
12:32
